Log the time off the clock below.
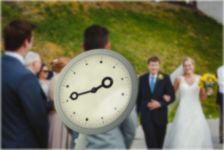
1:41
